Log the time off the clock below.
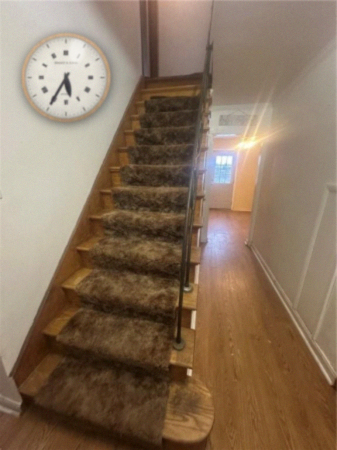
5:35
